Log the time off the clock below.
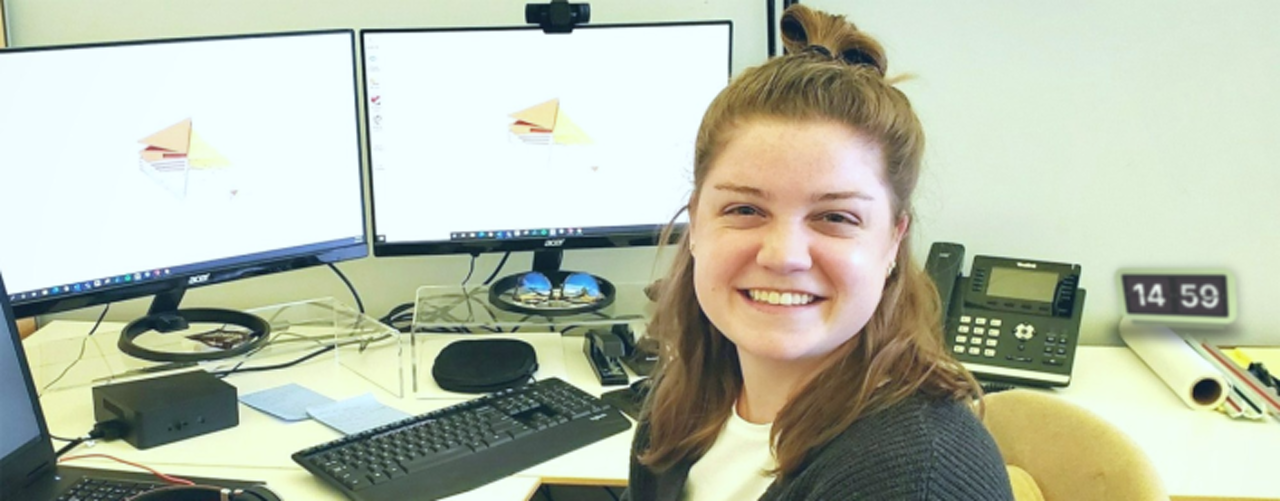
14:59
